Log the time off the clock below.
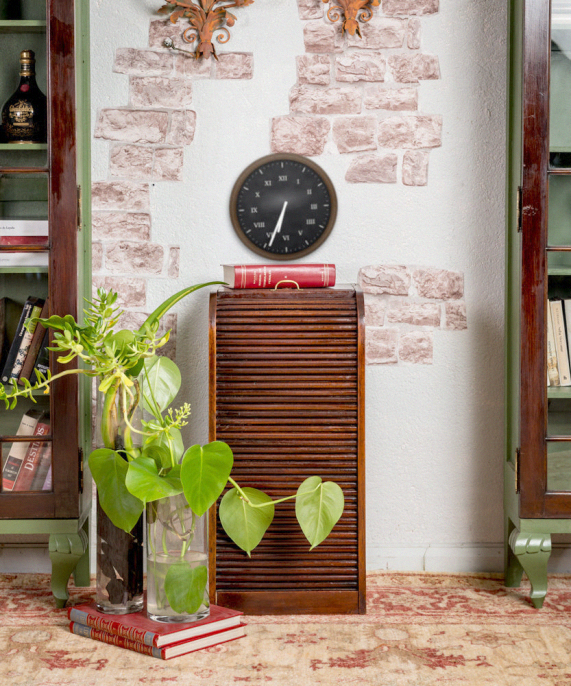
6:34
